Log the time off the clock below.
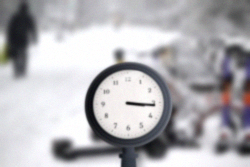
3:16
